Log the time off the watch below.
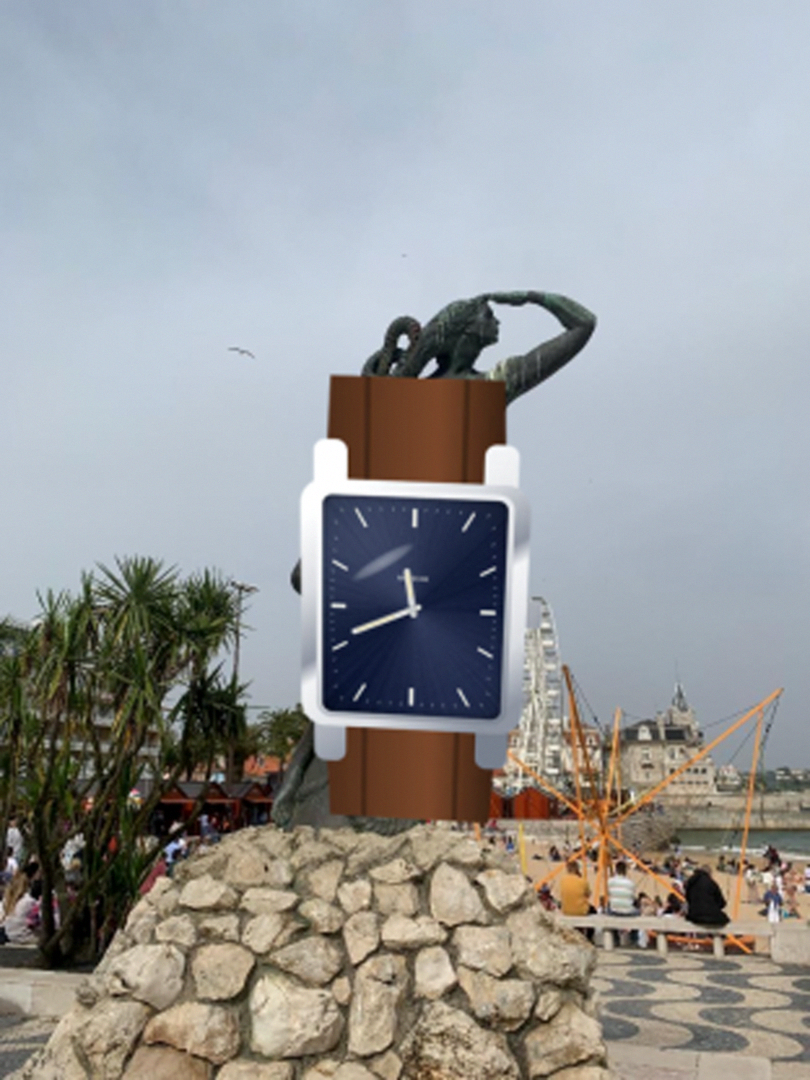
11:41
